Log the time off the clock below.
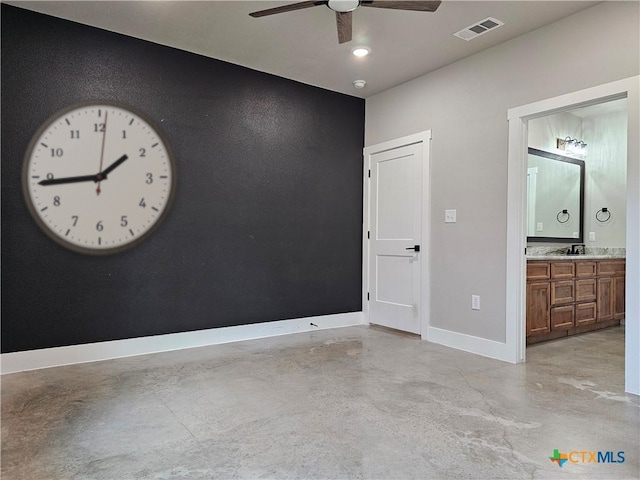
1:44:01
